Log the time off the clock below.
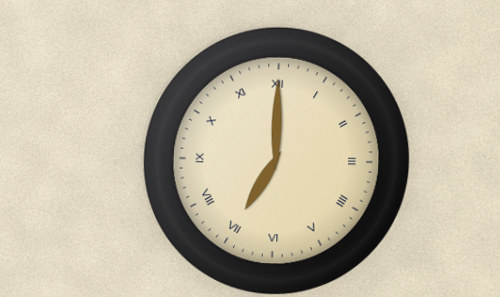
7:00
